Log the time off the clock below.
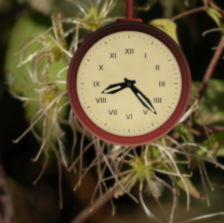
8:23
